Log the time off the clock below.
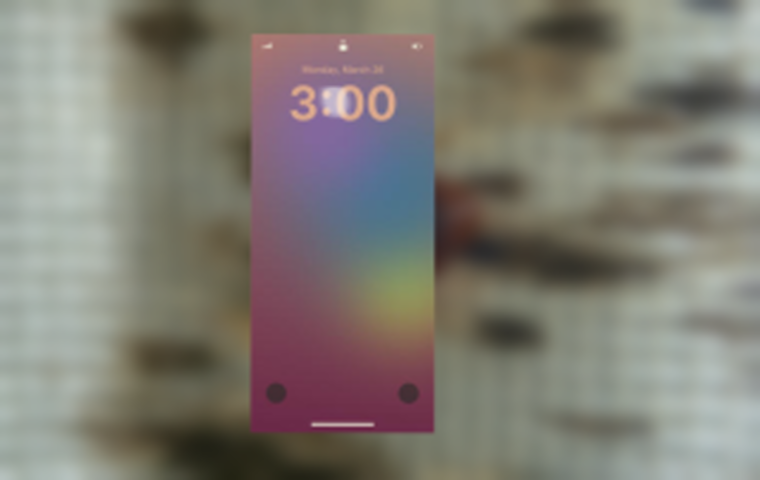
3:00
